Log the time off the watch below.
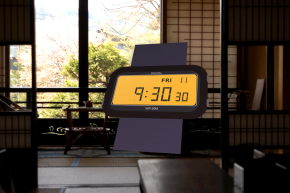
9:30:30
